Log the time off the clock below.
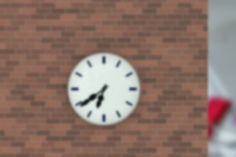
6:39
